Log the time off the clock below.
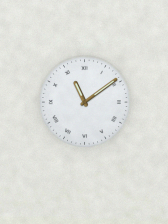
11:09
